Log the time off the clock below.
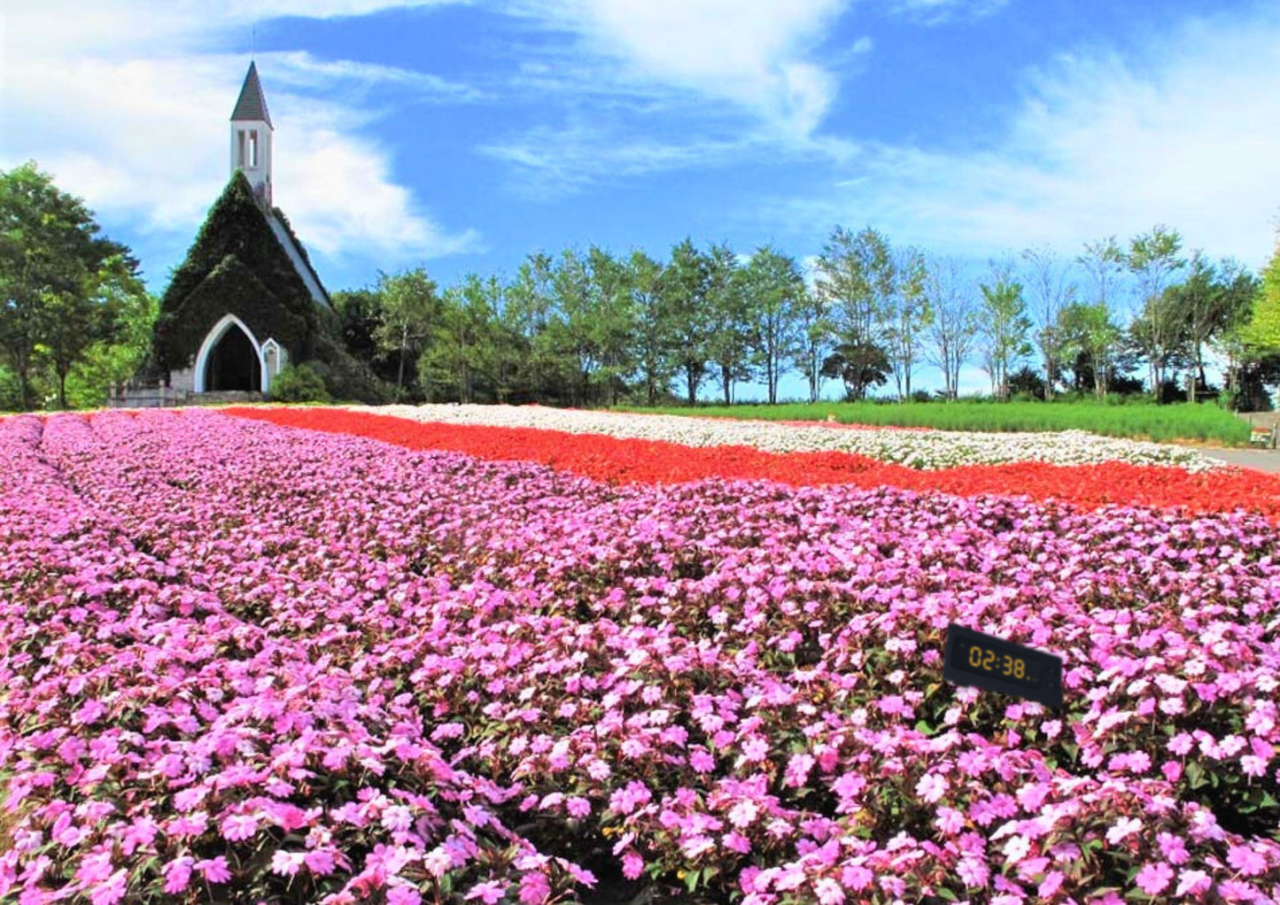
2:38
